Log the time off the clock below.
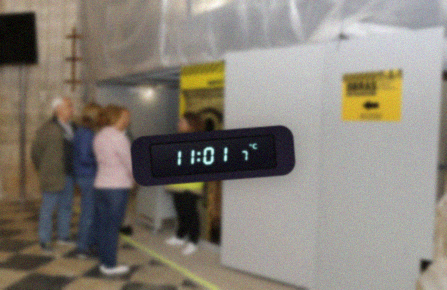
11:01
